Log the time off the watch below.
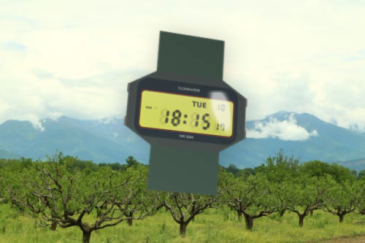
18:15
